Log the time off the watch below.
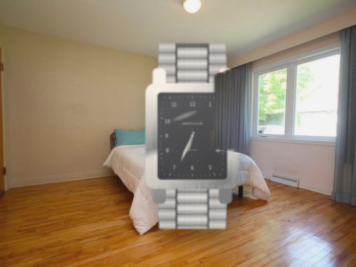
6:34
